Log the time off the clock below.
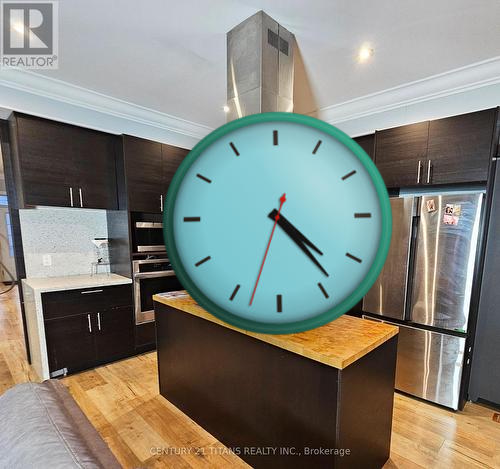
4:23:33
